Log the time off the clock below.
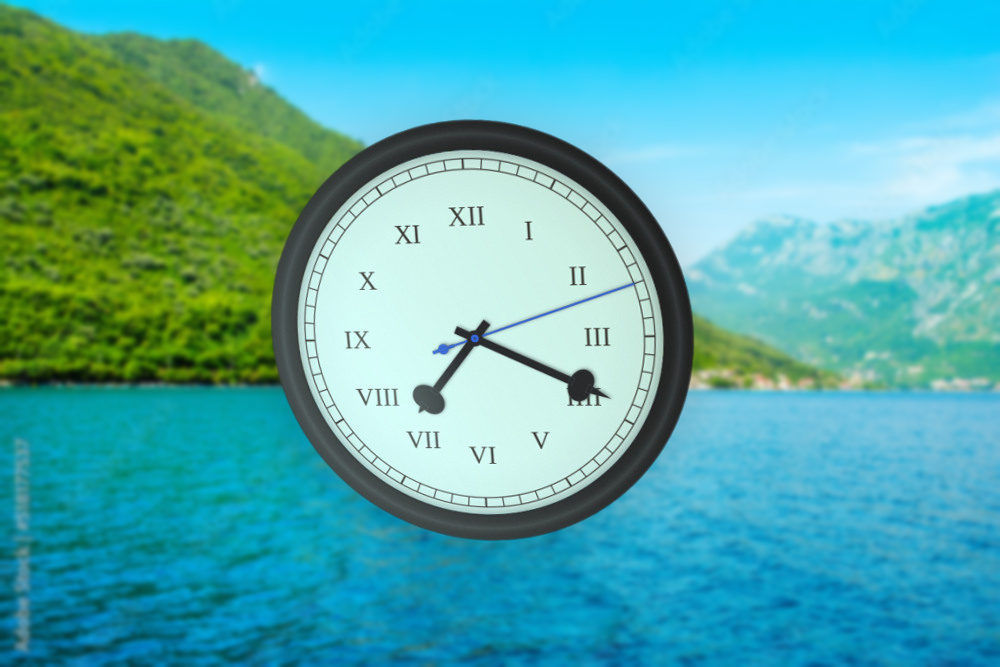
7:19:12
